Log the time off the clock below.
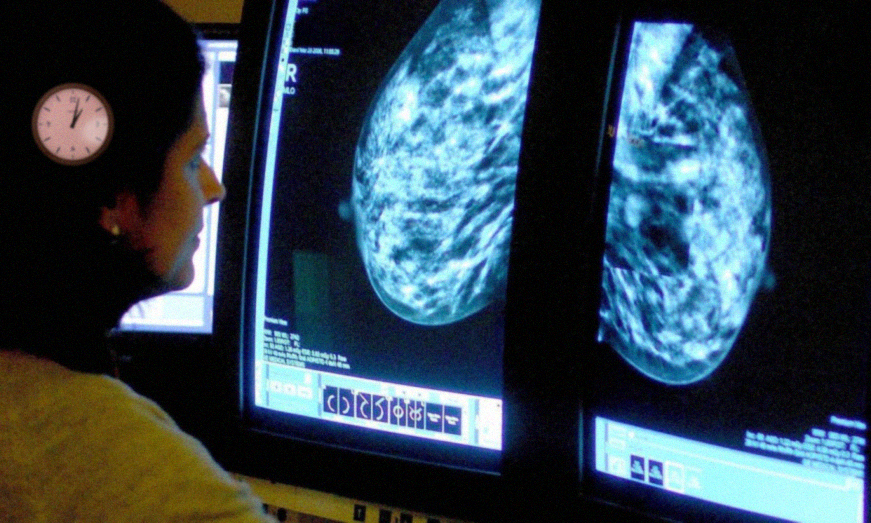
1:02
